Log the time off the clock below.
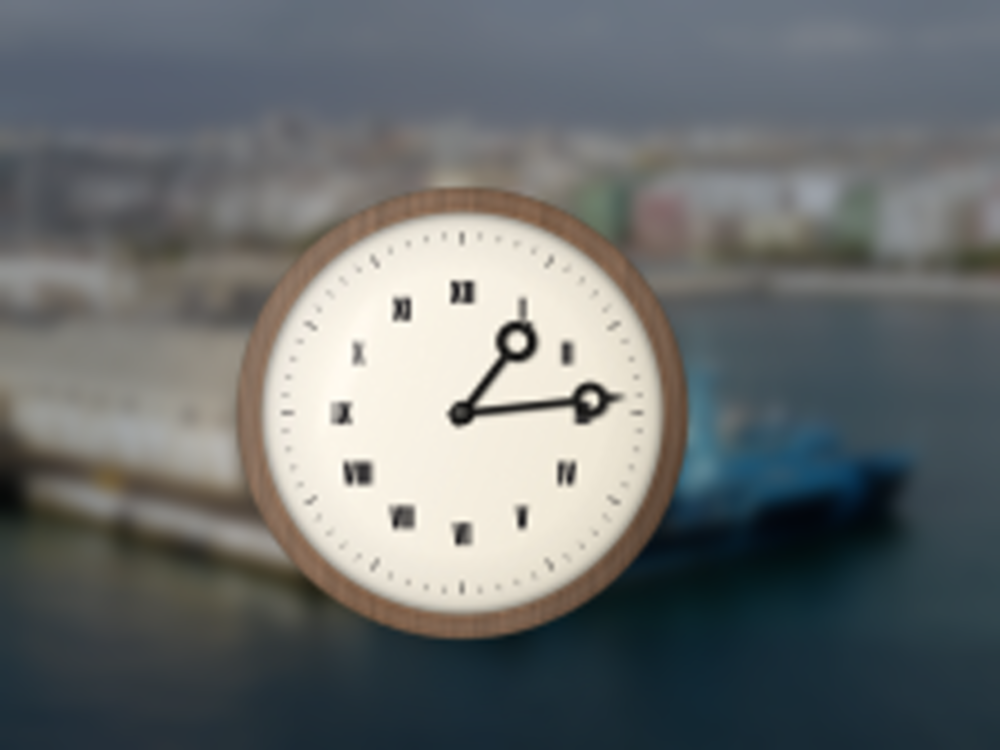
1:14
